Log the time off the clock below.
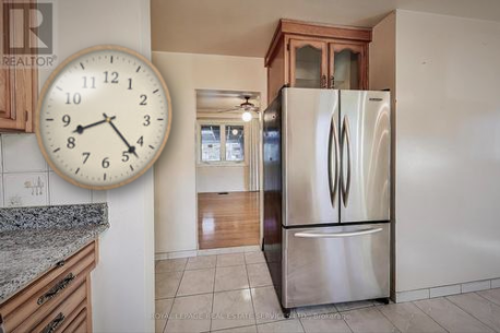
8:23
